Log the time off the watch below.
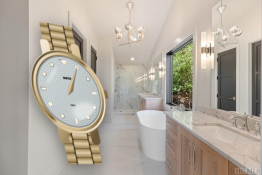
1:05
